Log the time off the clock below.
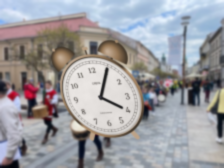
4:05
